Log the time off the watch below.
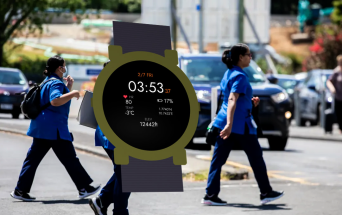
3:53
